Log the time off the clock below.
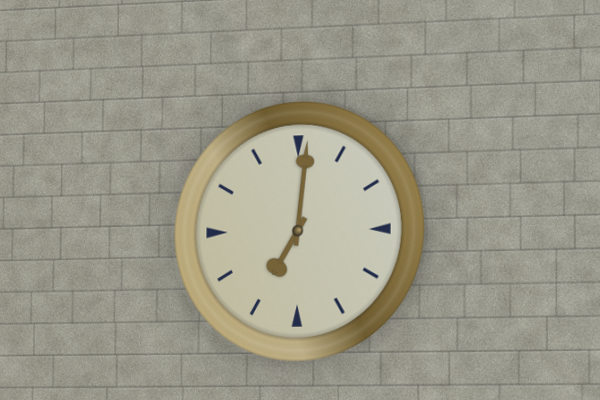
7:01
